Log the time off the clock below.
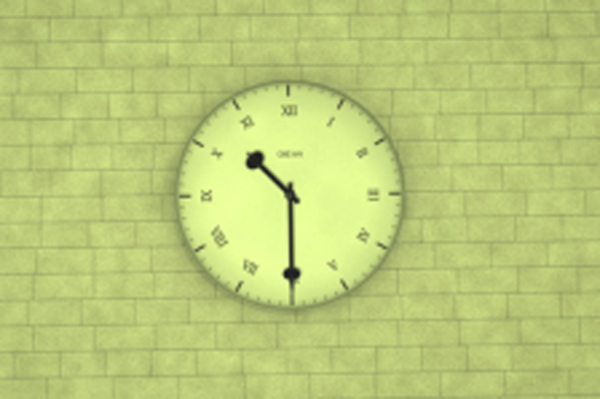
10:30
